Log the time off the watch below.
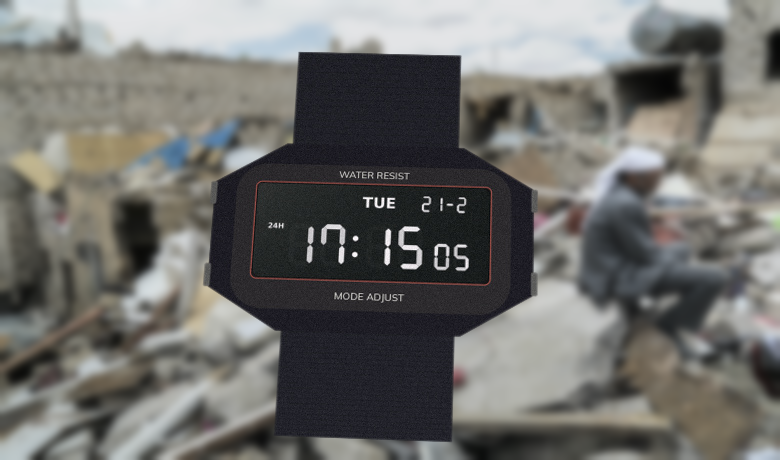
17:15:05
